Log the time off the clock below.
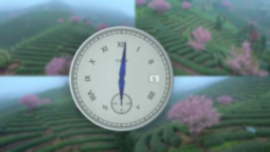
6:01
